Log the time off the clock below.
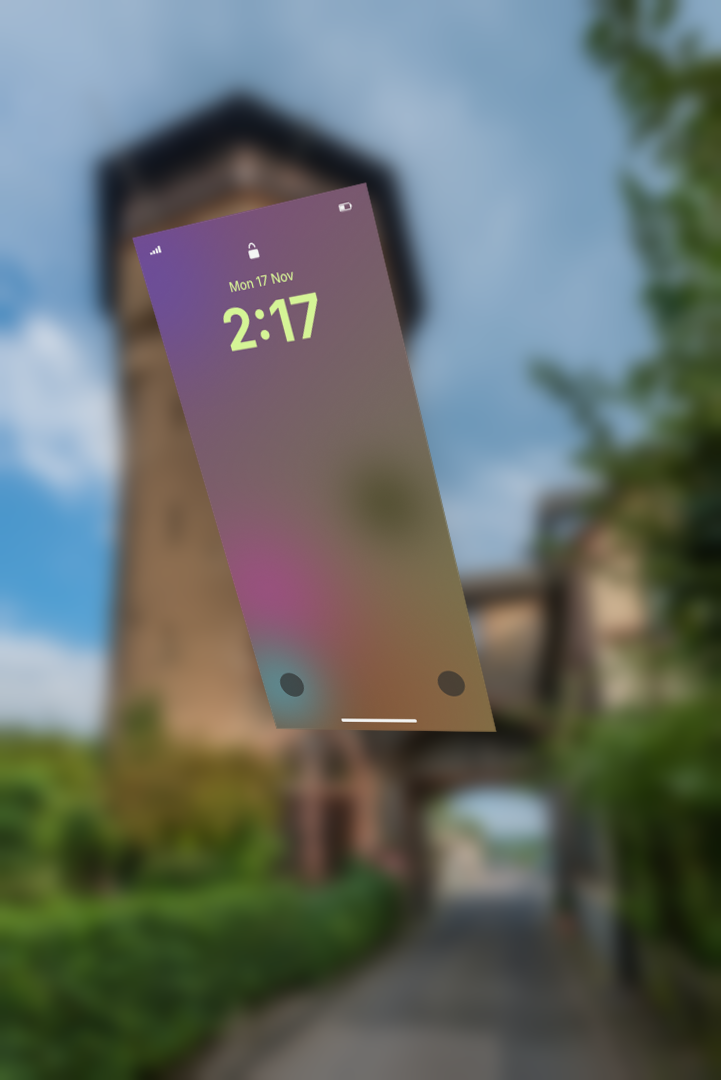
2:17
